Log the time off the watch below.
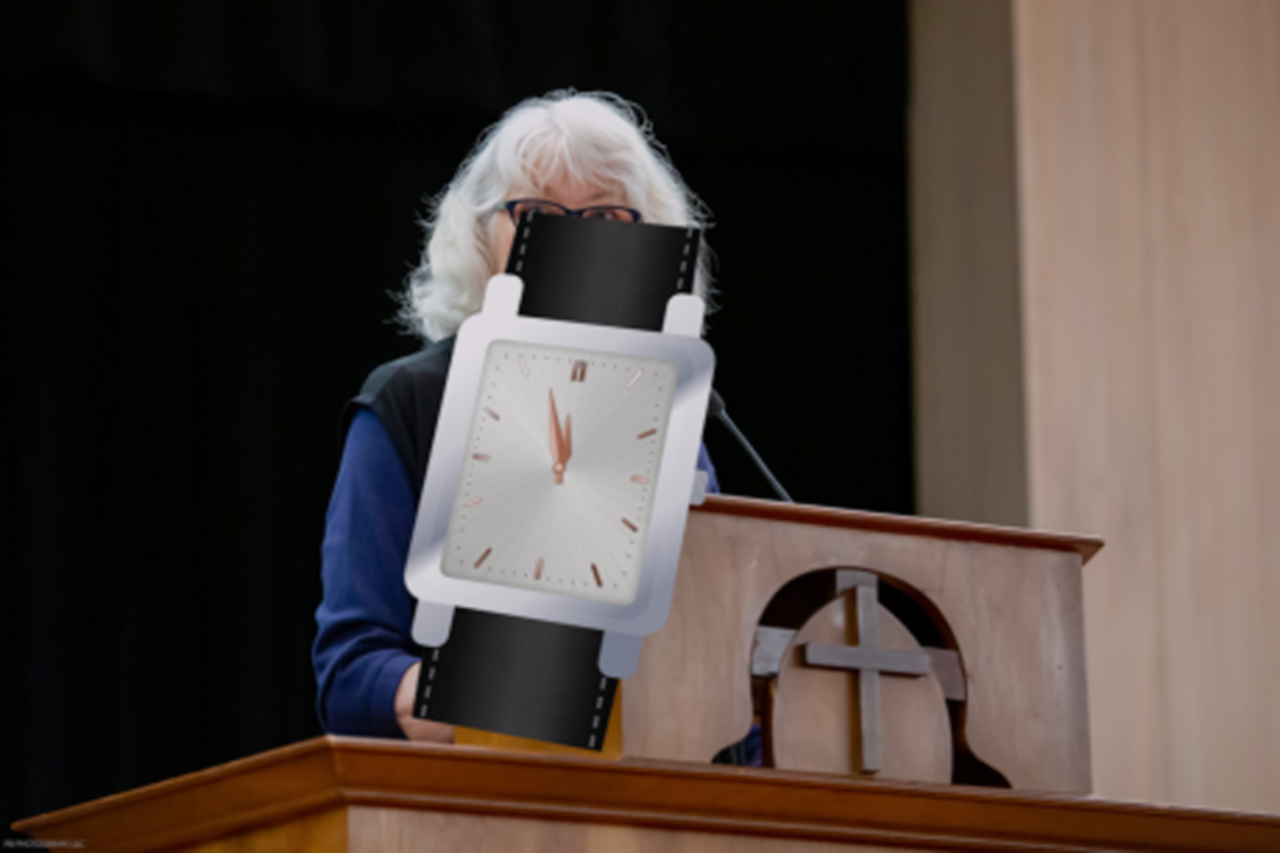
11:57
